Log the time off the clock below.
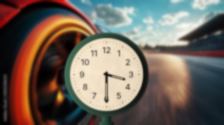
3:30
